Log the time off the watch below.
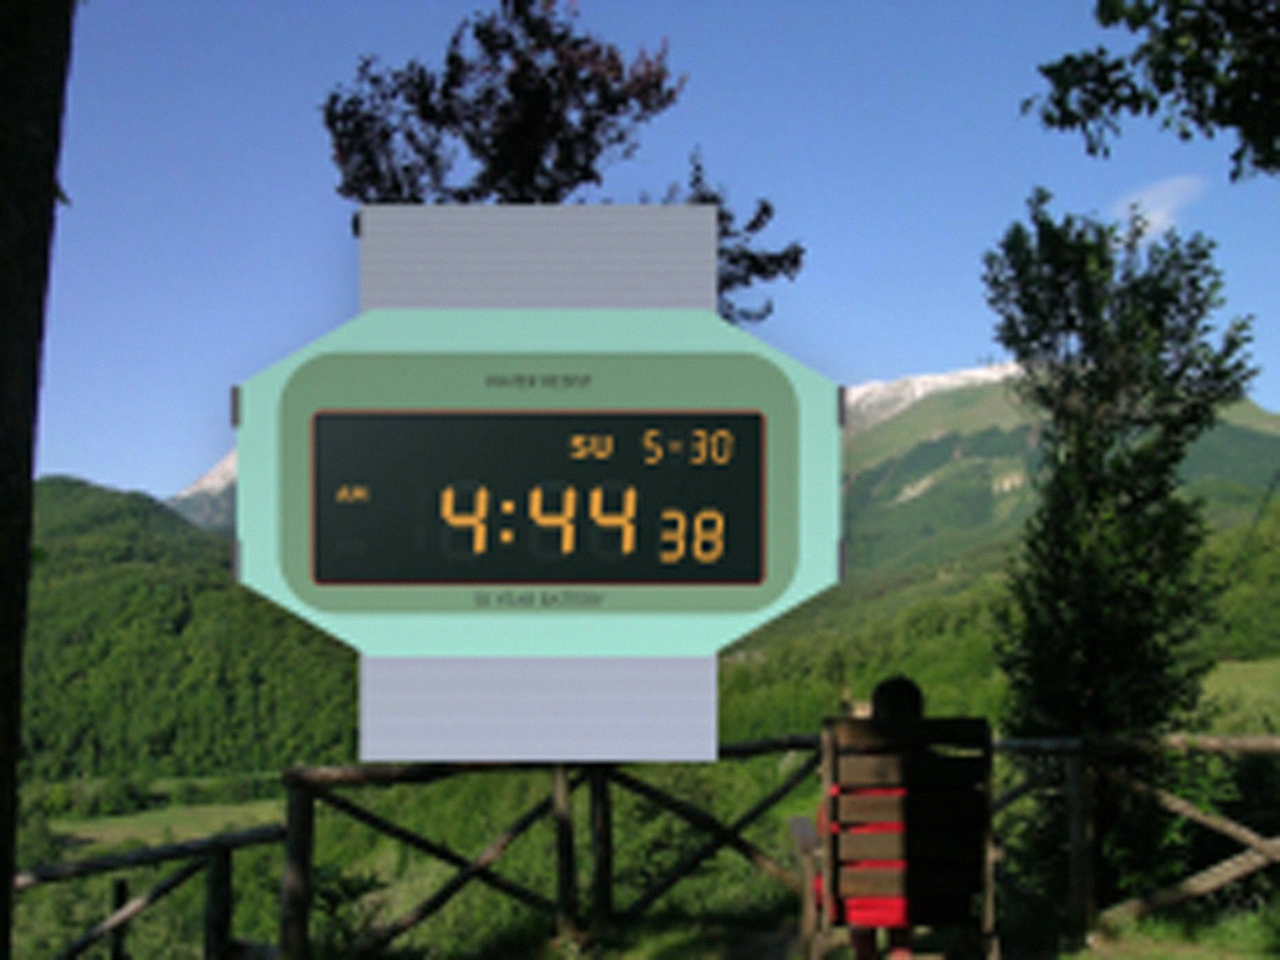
4:44:38
